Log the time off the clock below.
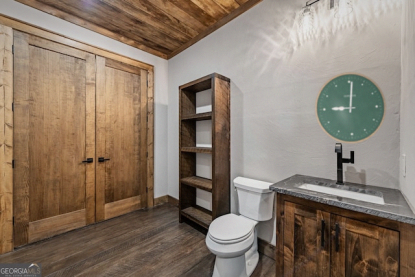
9:01
